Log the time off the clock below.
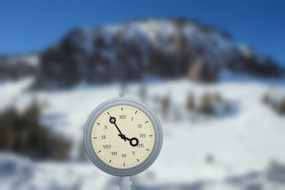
3:55
